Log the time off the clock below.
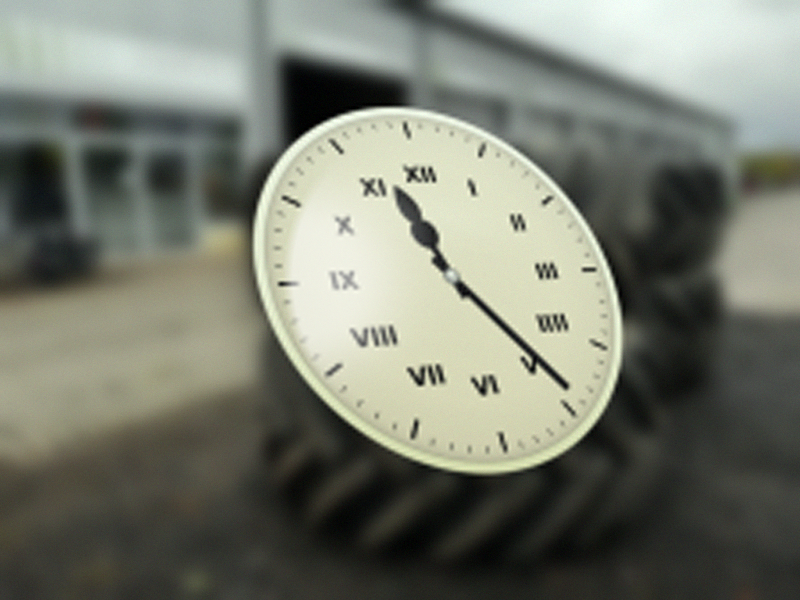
11:24
